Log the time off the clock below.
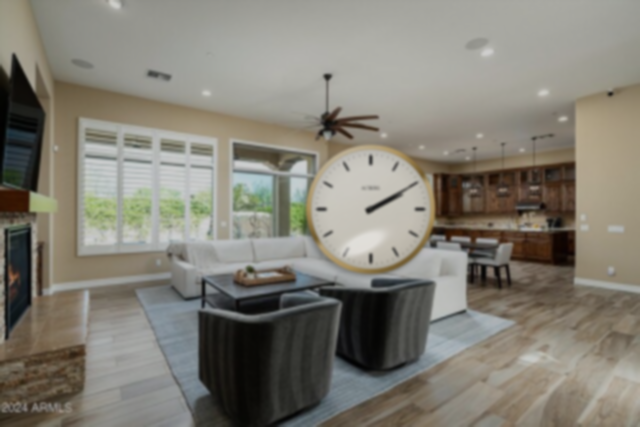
2:10
